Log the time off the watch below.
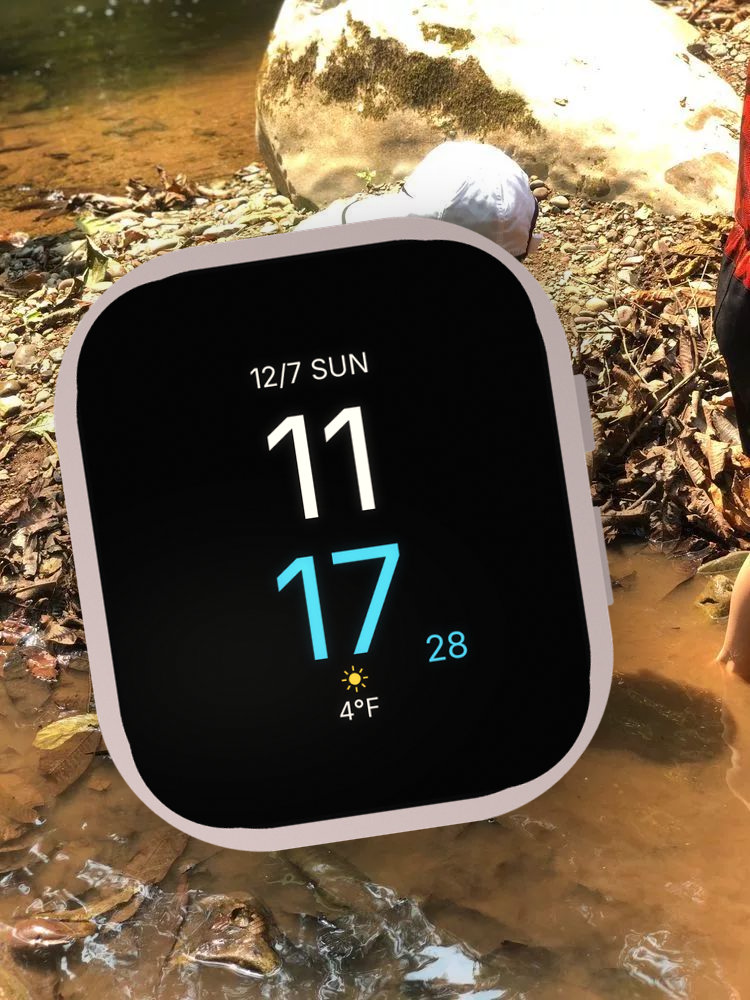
11:17:28
